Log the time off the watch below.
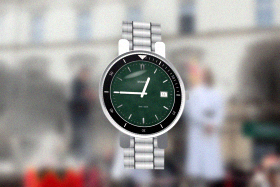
12:45
